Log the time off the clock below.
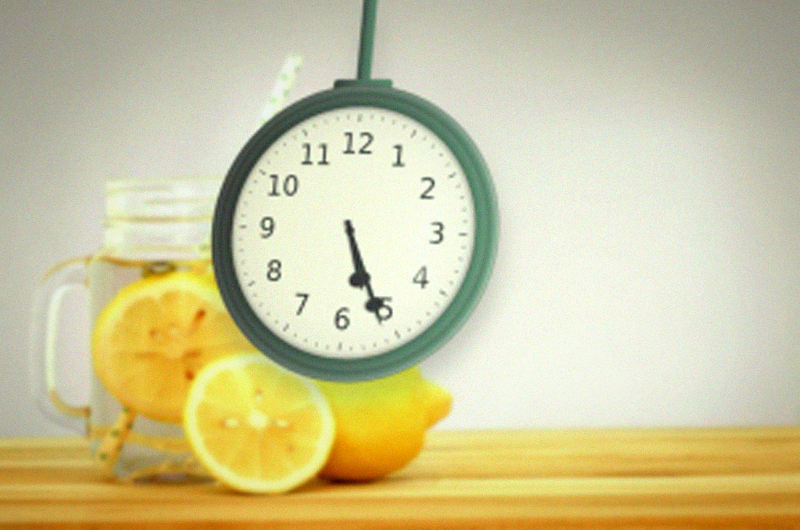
5:26
